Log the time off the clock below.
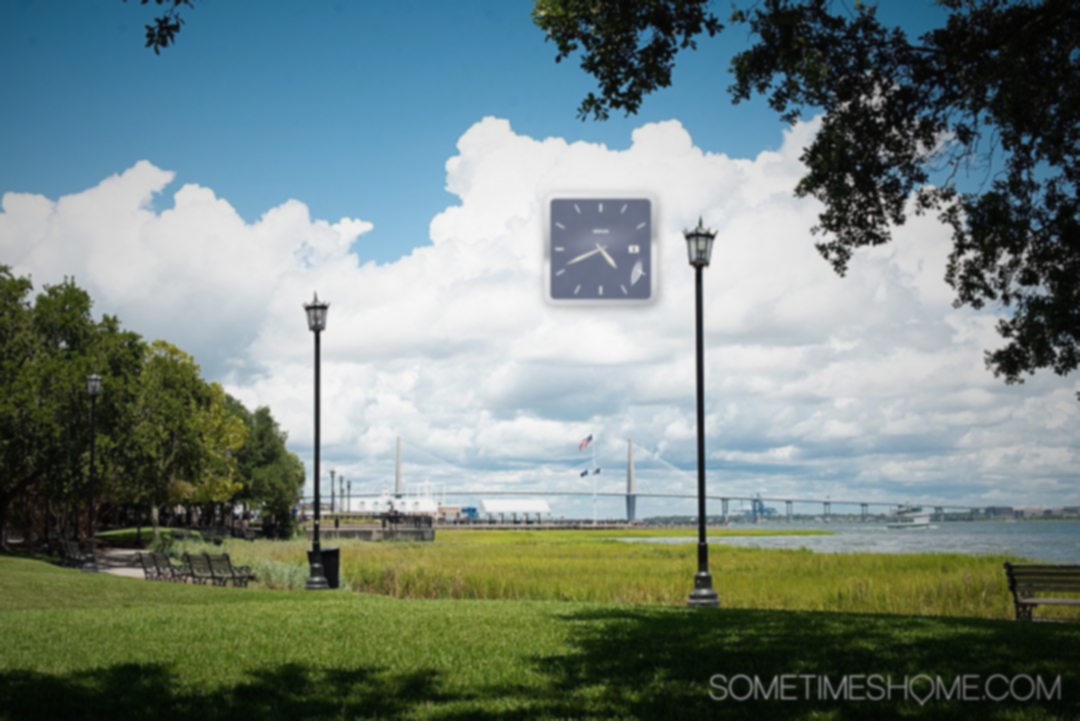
4:41
